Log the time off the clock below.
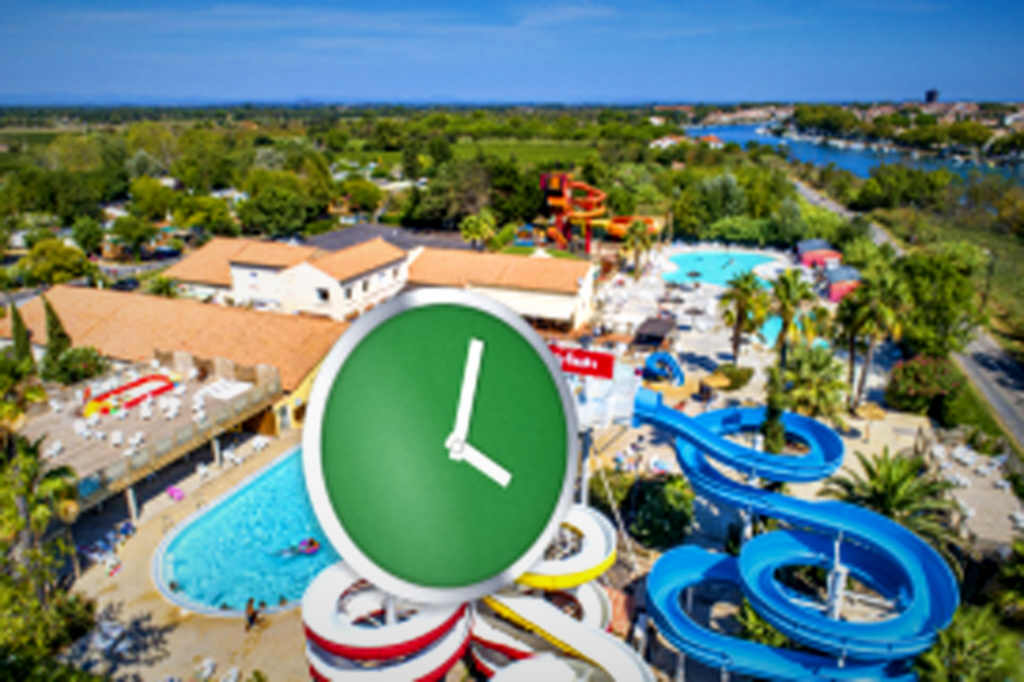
4:02
